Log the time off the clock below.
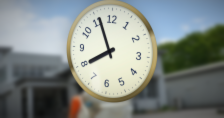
7:56
